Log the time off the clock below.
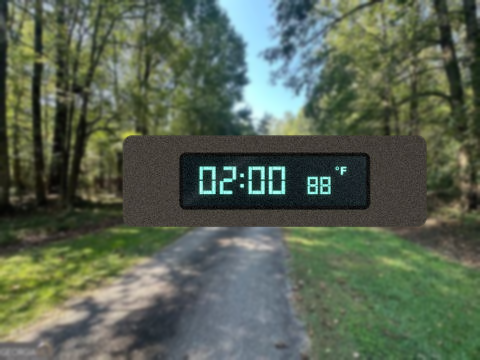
2:00
